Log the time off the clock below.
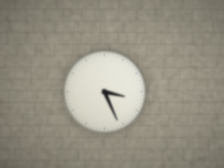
3:26
